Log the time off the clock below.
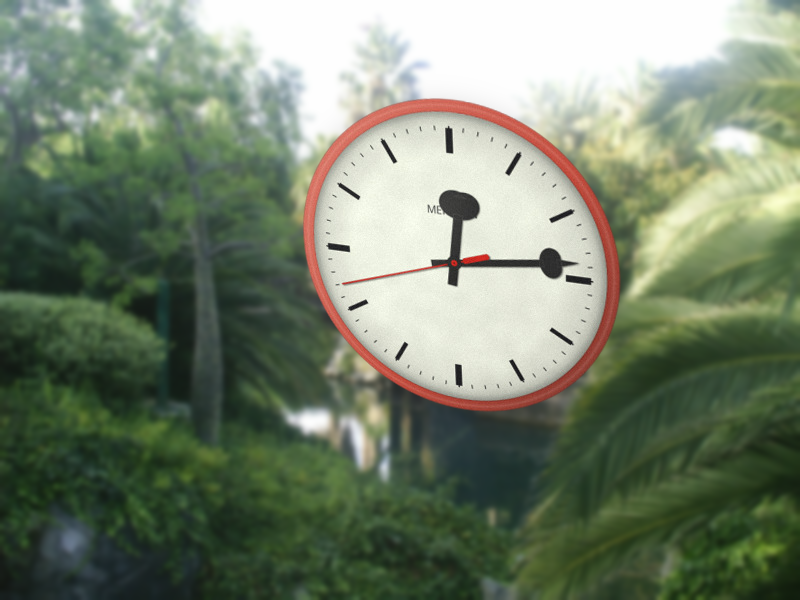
12:13:42
